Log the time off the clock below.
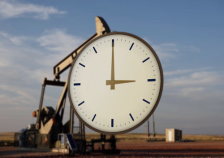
3:00
